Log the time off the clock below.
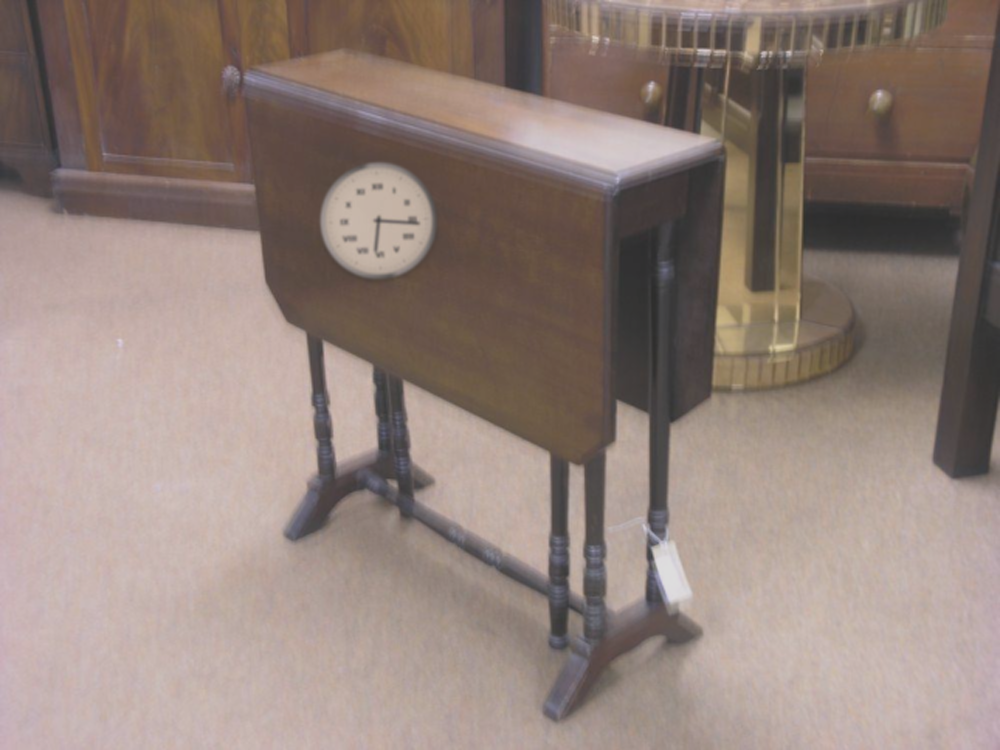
6:16
